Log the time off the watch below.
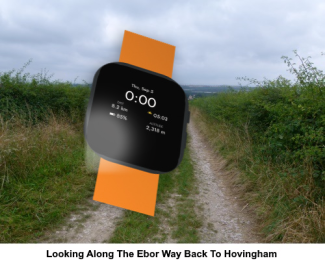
0:00
